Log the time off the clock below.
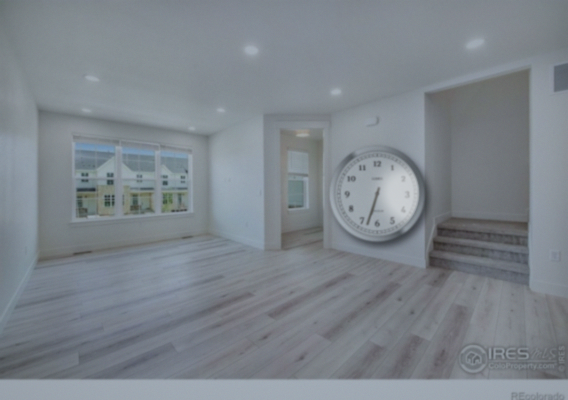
6:33
